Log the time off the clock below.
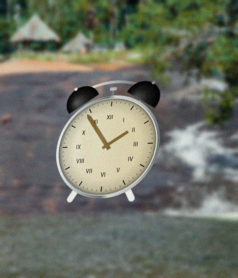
1:54
